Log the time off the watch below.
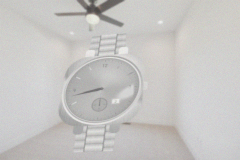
8:43
